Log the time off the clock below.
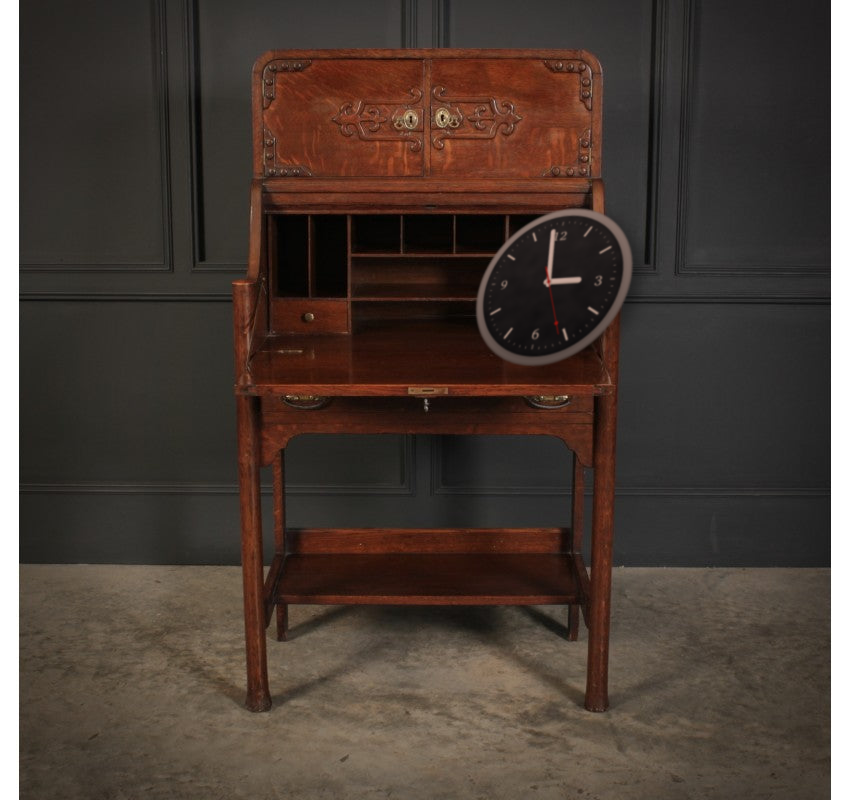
2:58:26
